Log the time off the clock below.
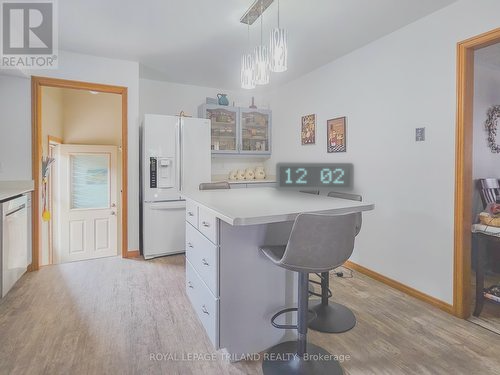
12:02
